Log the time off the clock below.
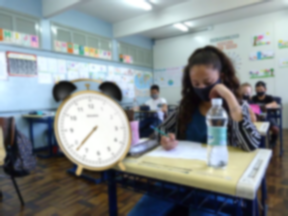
7:38
